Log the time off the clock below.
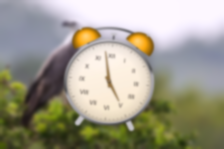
4:58
